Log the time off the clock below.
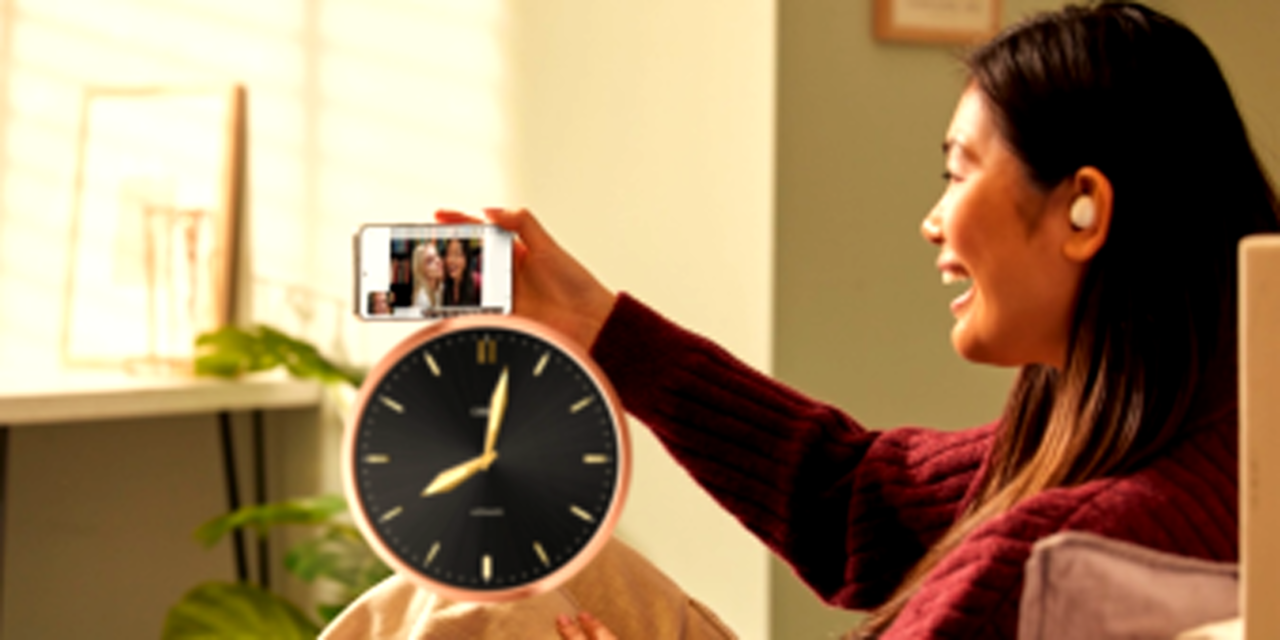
8:02
